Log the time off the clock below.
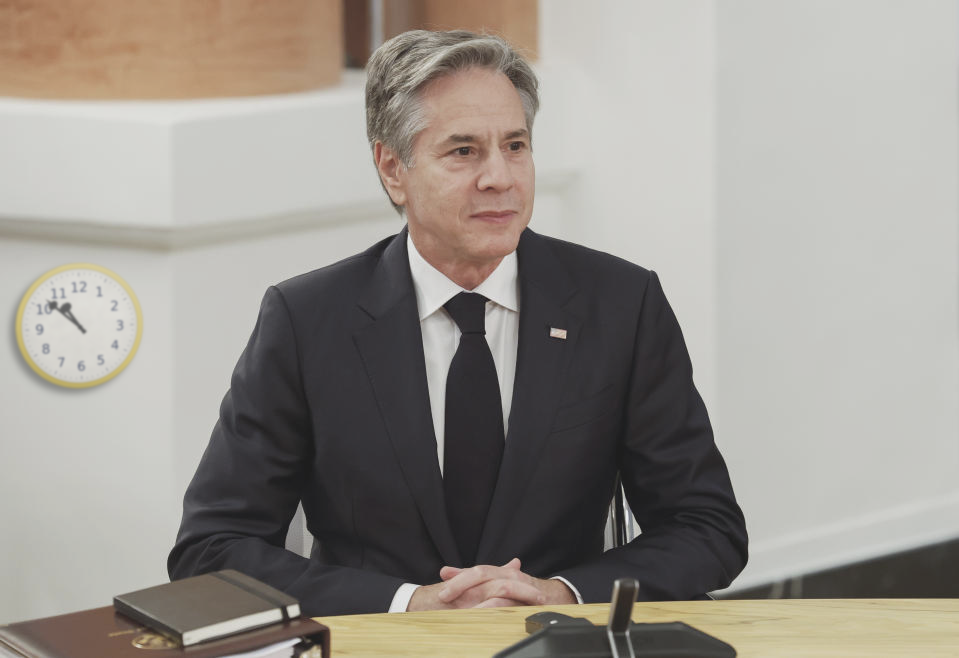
10:52
